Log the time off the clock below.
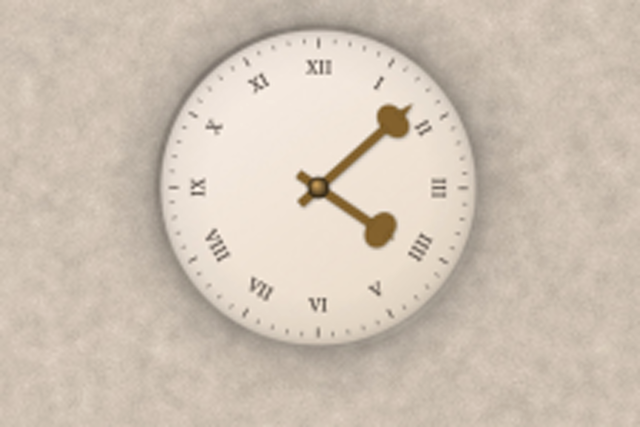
4:08
